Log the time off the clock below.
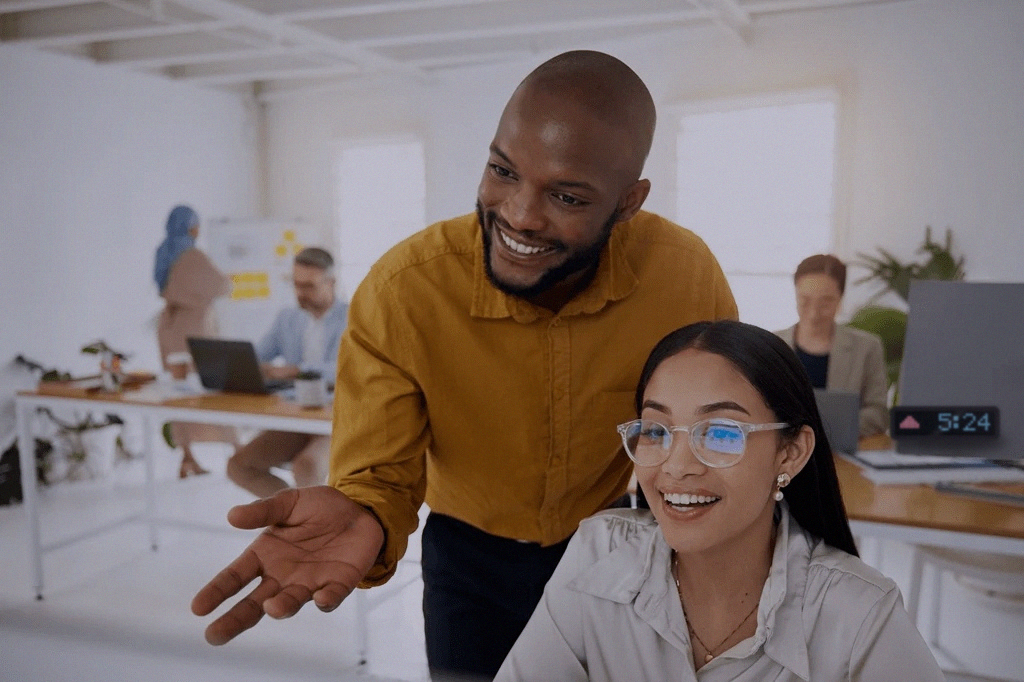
5:24
